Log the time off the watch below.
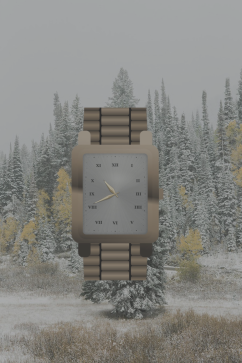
10:41
